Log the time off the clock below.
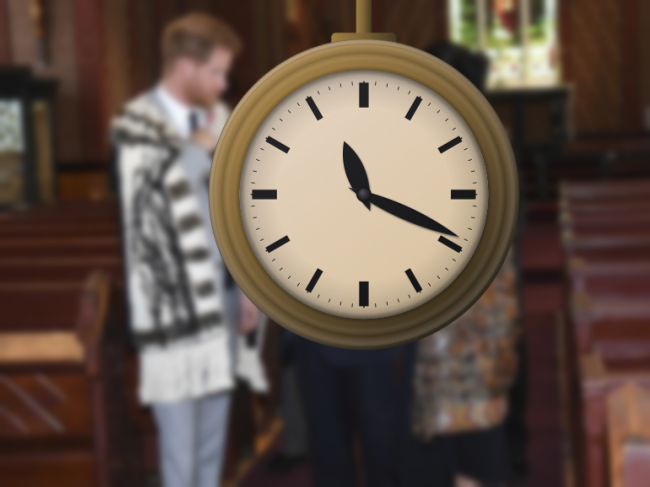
11:19
